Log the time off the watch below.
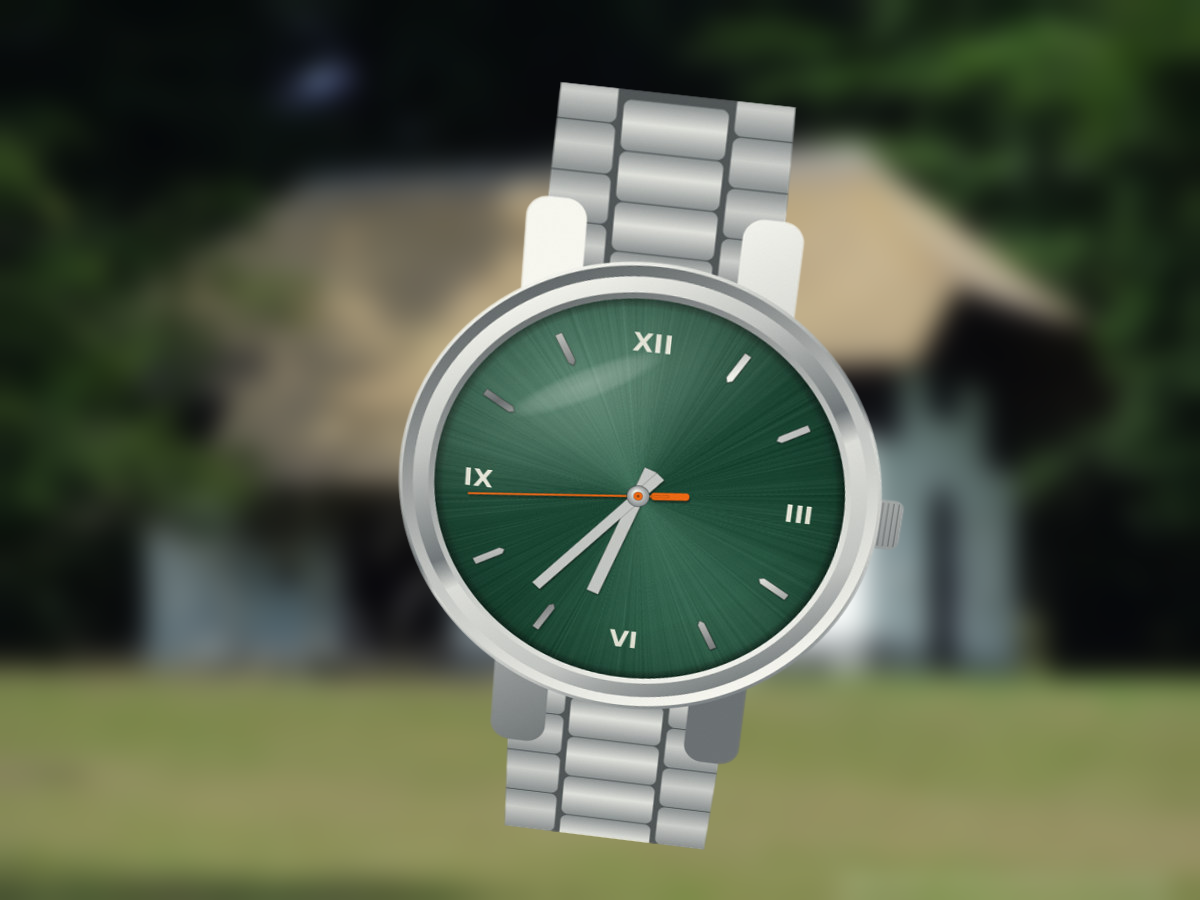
6:36:44
